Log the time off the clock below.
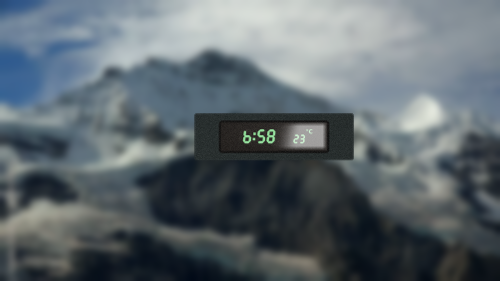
6:58
